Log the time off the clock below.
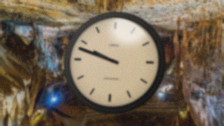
9:48
